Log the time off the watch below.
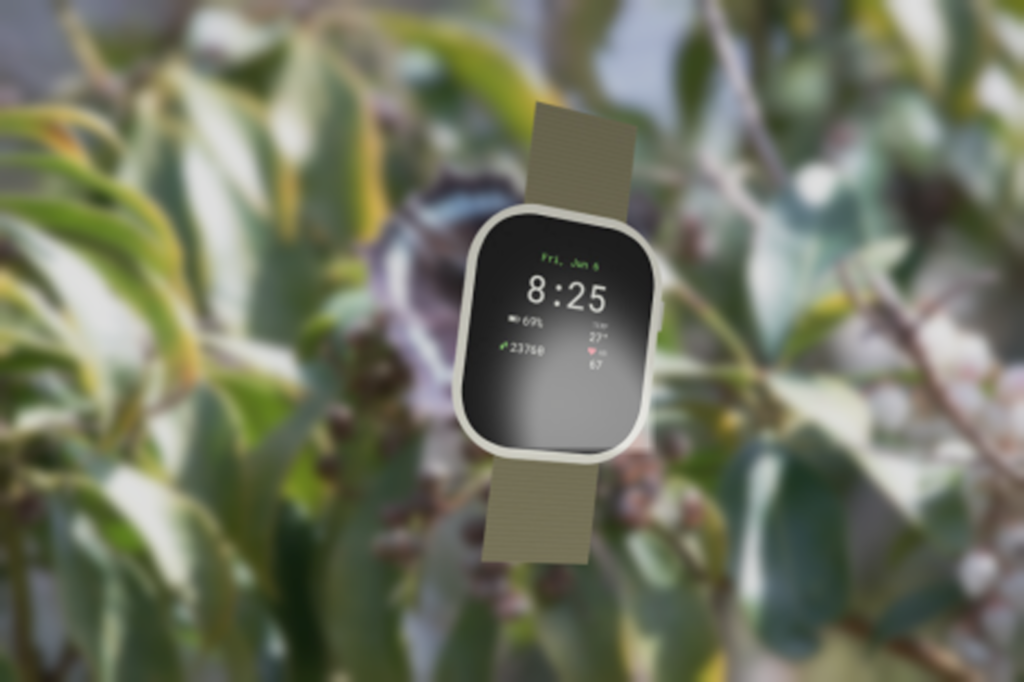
8:25
